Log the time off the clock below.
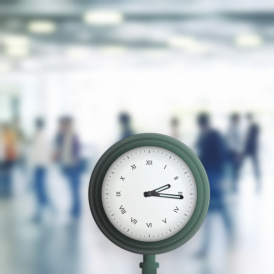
2:16
